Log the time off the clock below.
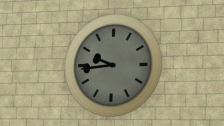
9:44
